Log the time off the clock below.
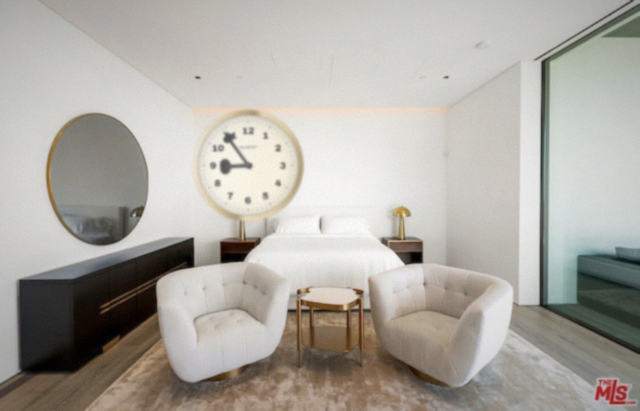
8:54
